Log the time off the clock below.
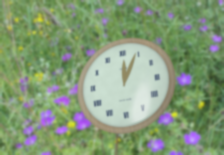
12:04
